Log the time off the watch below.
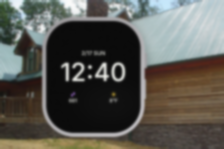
12:40
